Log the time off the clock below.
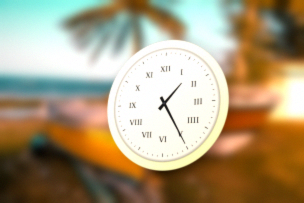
1:25
